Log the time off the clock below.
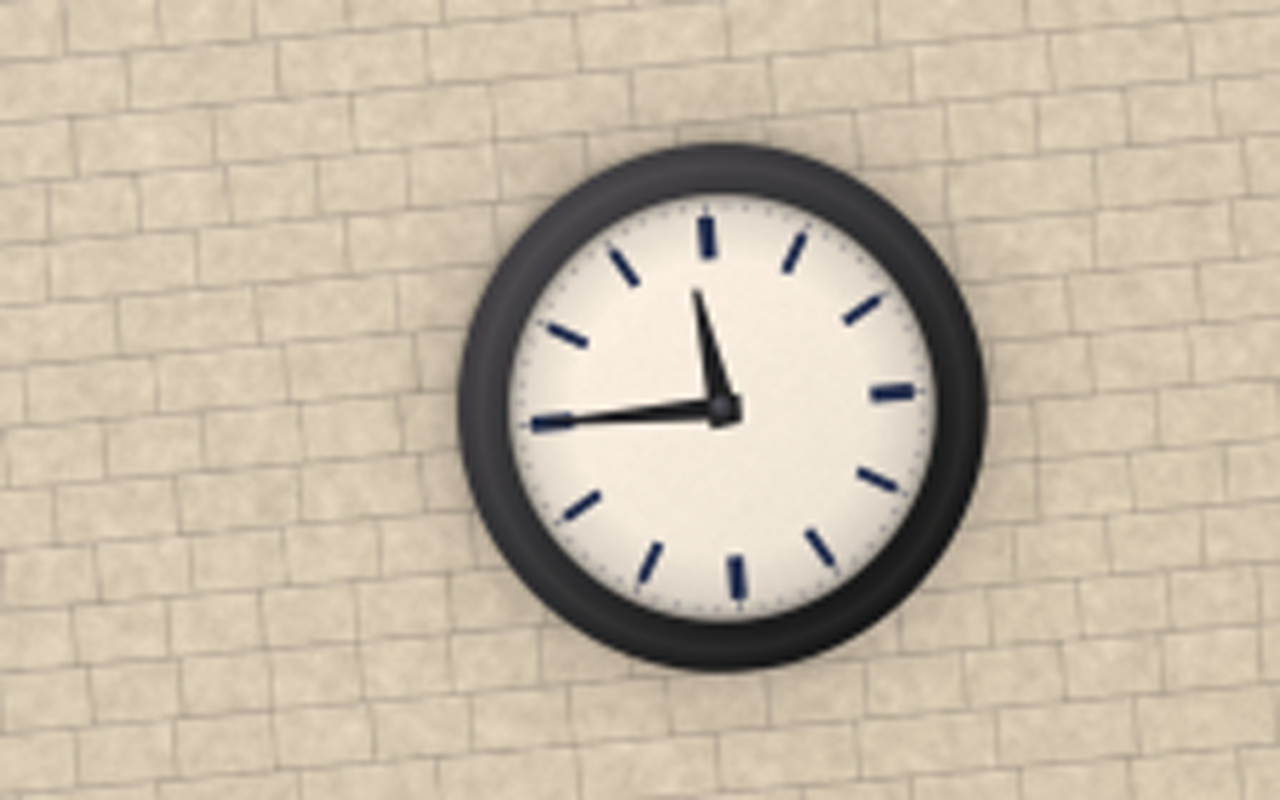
11:45
